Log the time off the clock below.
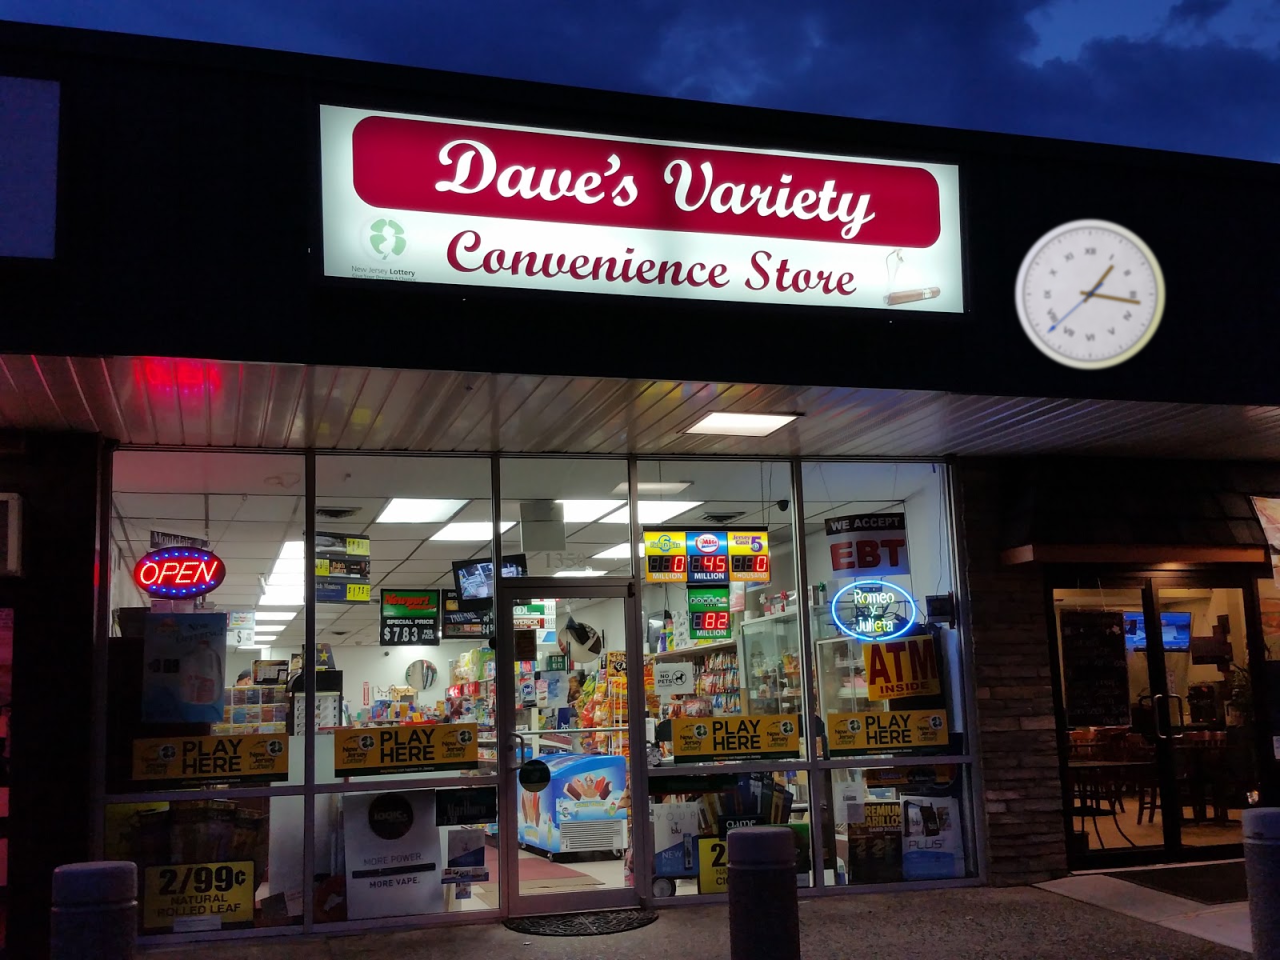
1:16:38
